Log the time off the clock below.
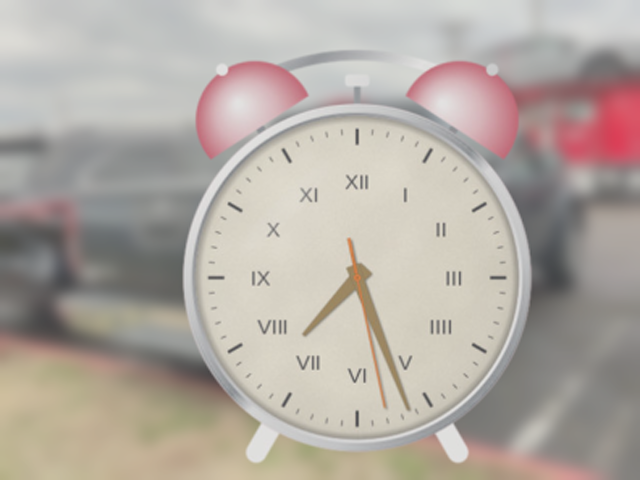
7:26:28
